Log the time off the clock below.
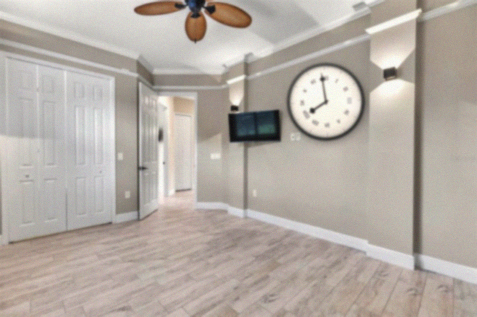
7:59
